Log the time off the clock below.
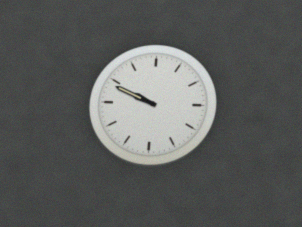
9:49
